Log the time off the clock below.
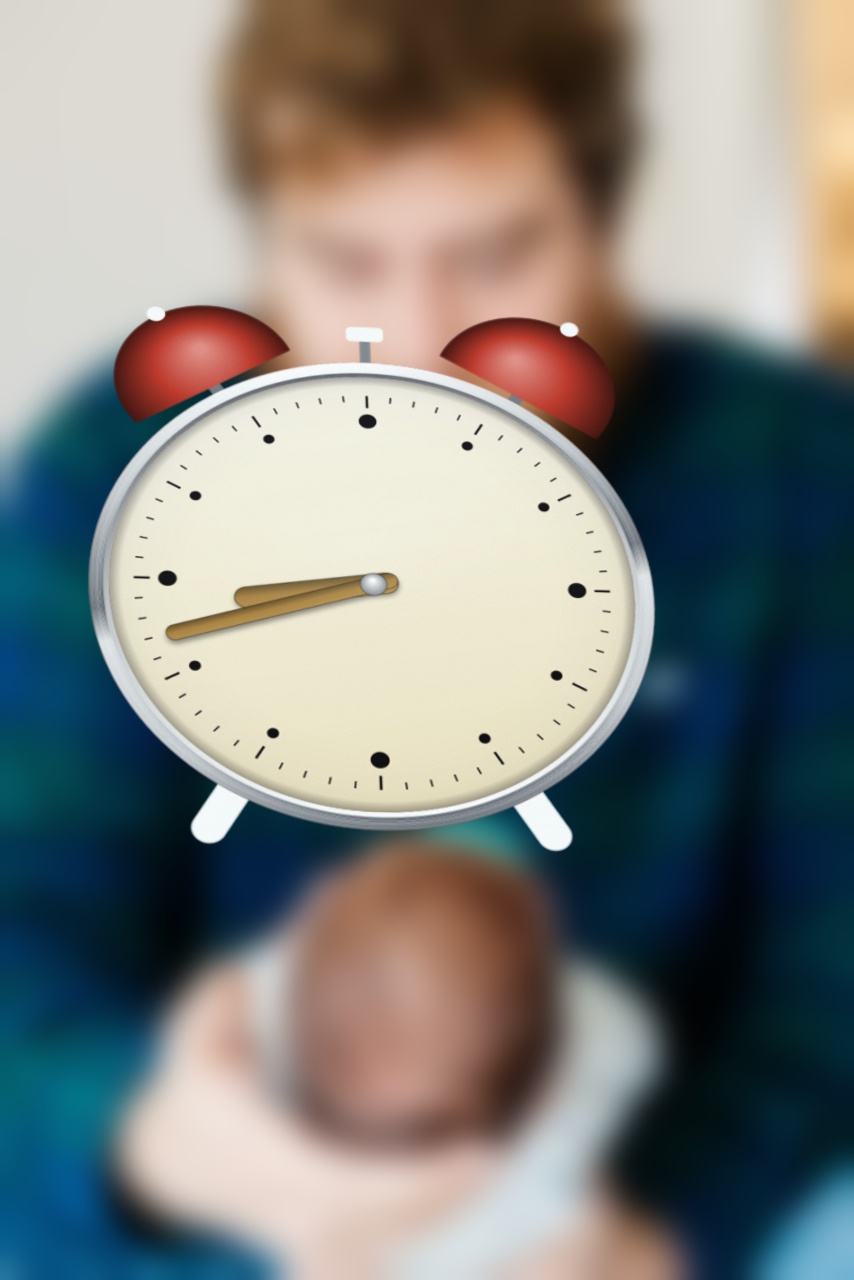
8:42
